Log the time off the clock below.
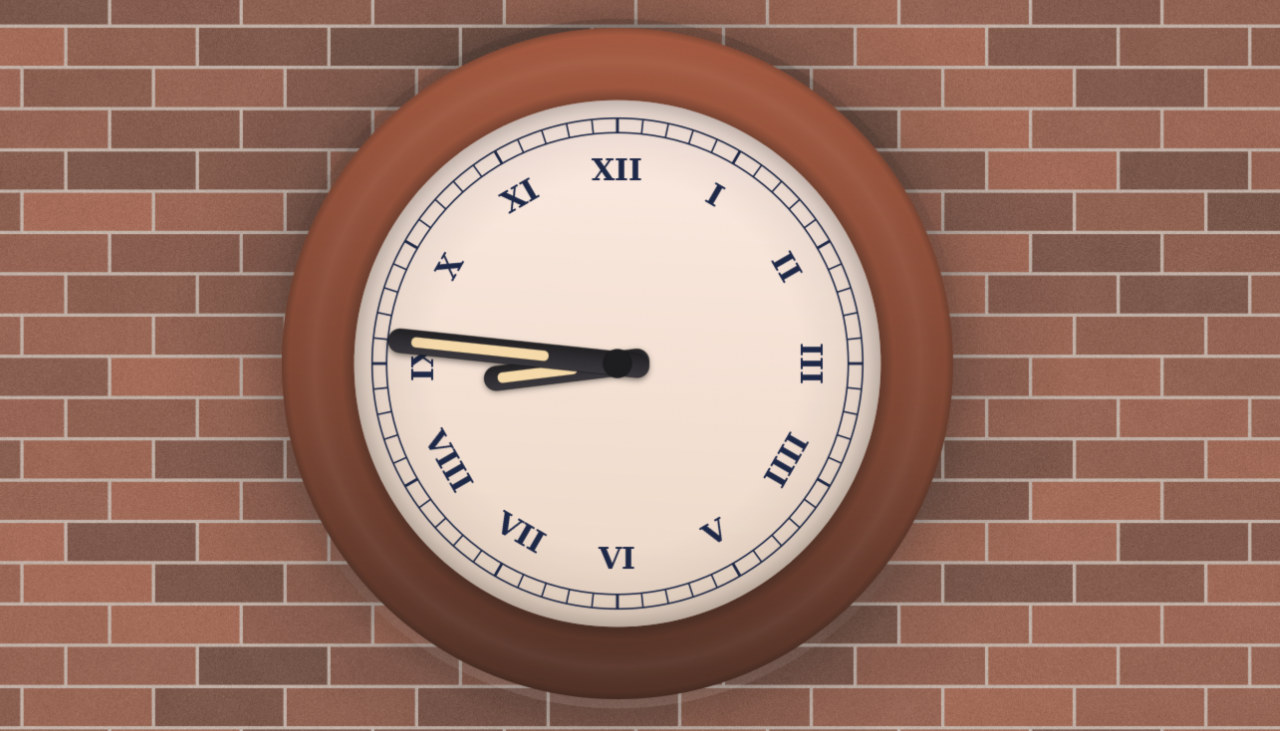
8:46
